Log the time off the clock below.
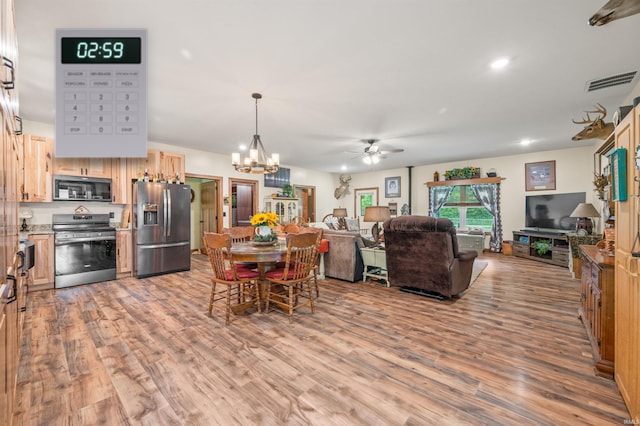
2:59
